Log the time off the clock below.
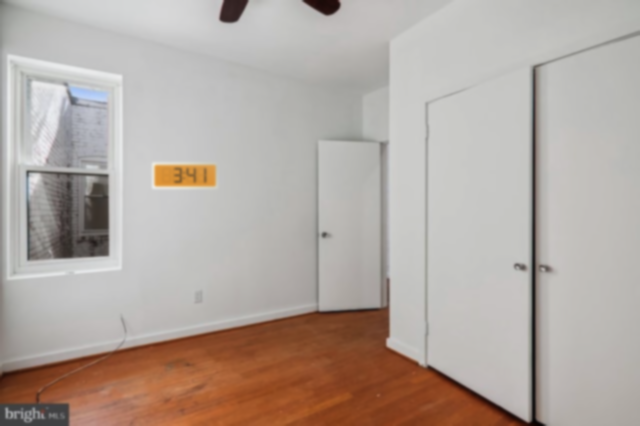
3:41
